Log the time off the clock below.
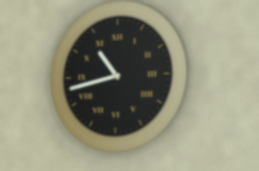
10:43
